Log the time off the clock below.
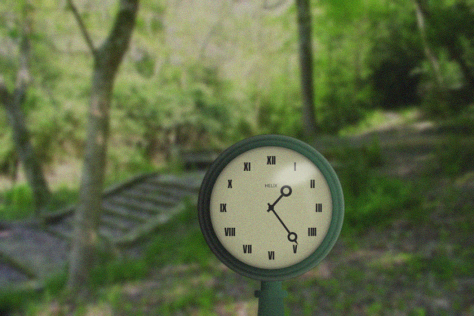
1:24
